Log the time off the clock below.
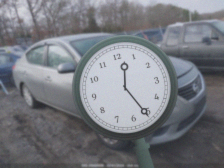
12:26
